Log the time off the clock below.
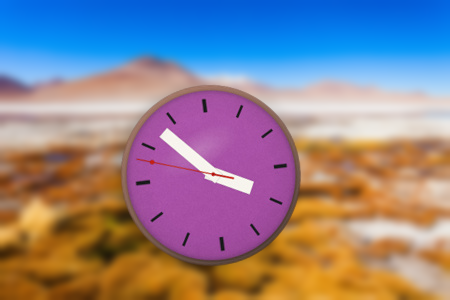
3:52:48
